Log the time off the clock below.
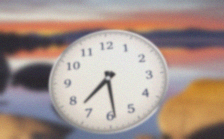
7:29
